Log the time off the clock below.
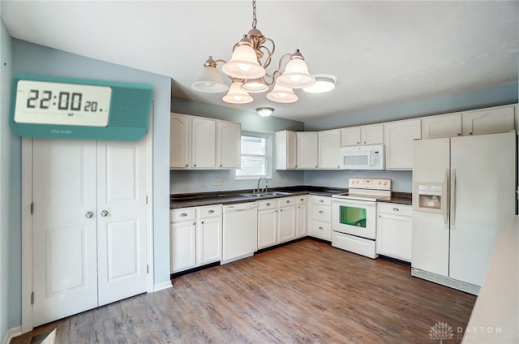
22:00:20
